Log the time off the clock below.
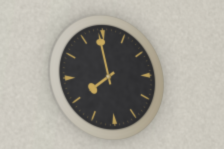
7:59
